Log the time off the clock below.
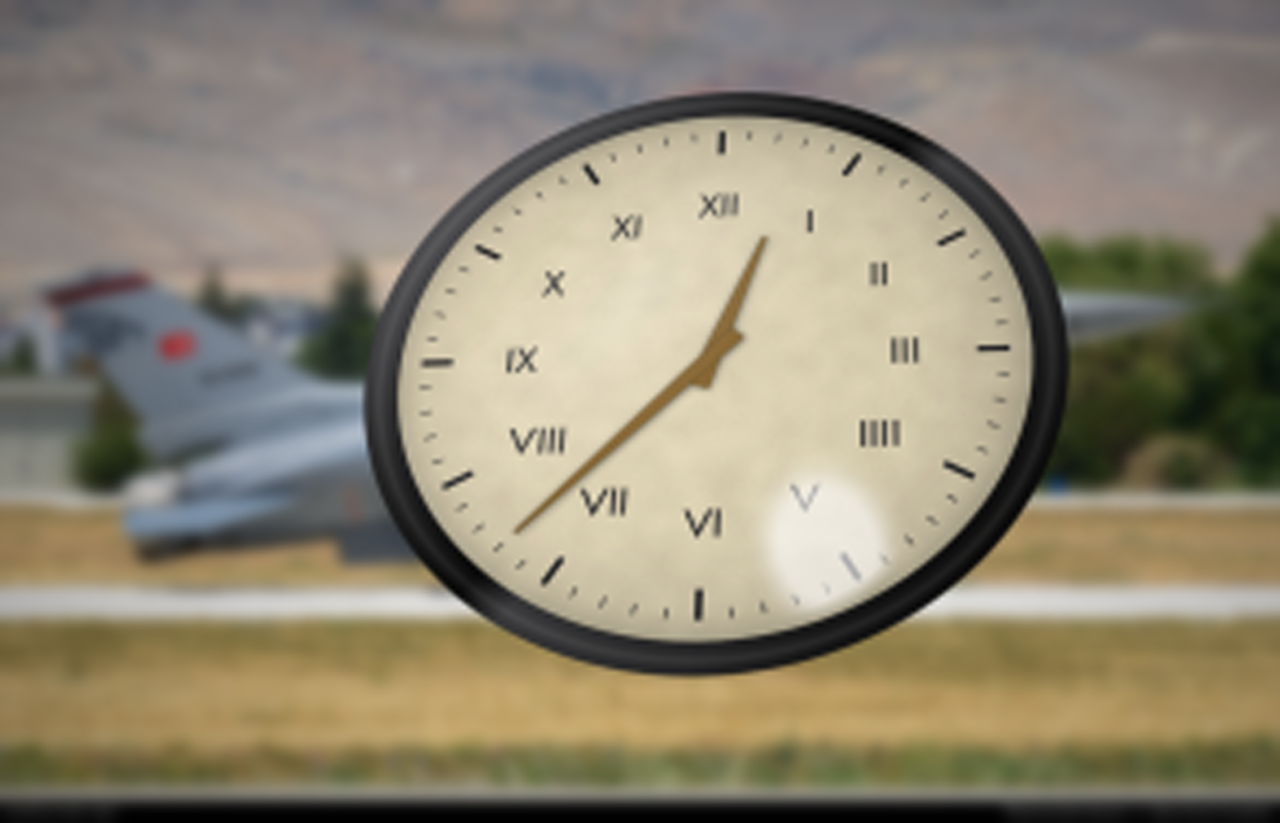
12:37
